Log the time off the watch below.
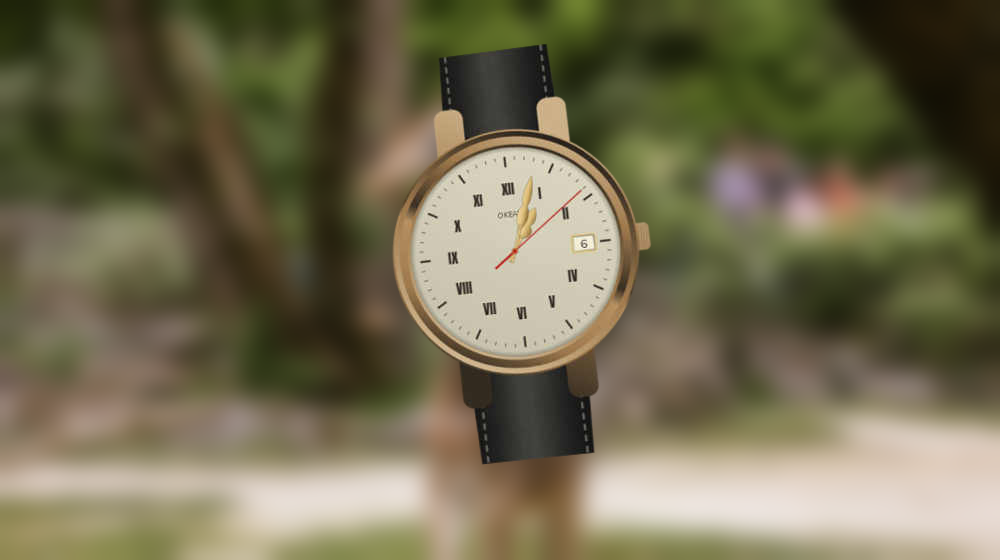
1:03:09
